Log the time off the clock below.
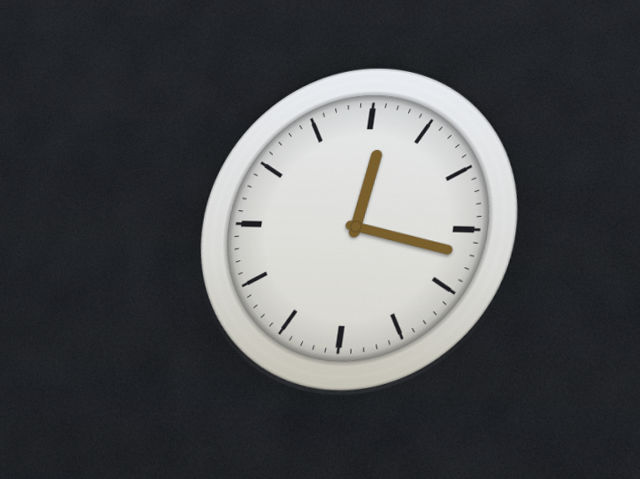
12:17
